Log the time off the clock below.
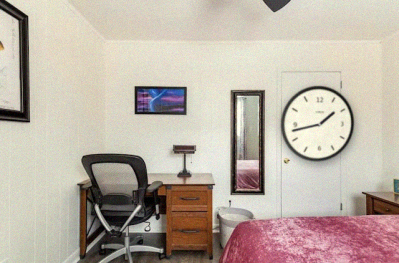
1:43
